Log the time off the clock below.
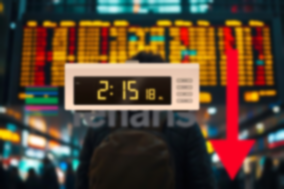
2:15
